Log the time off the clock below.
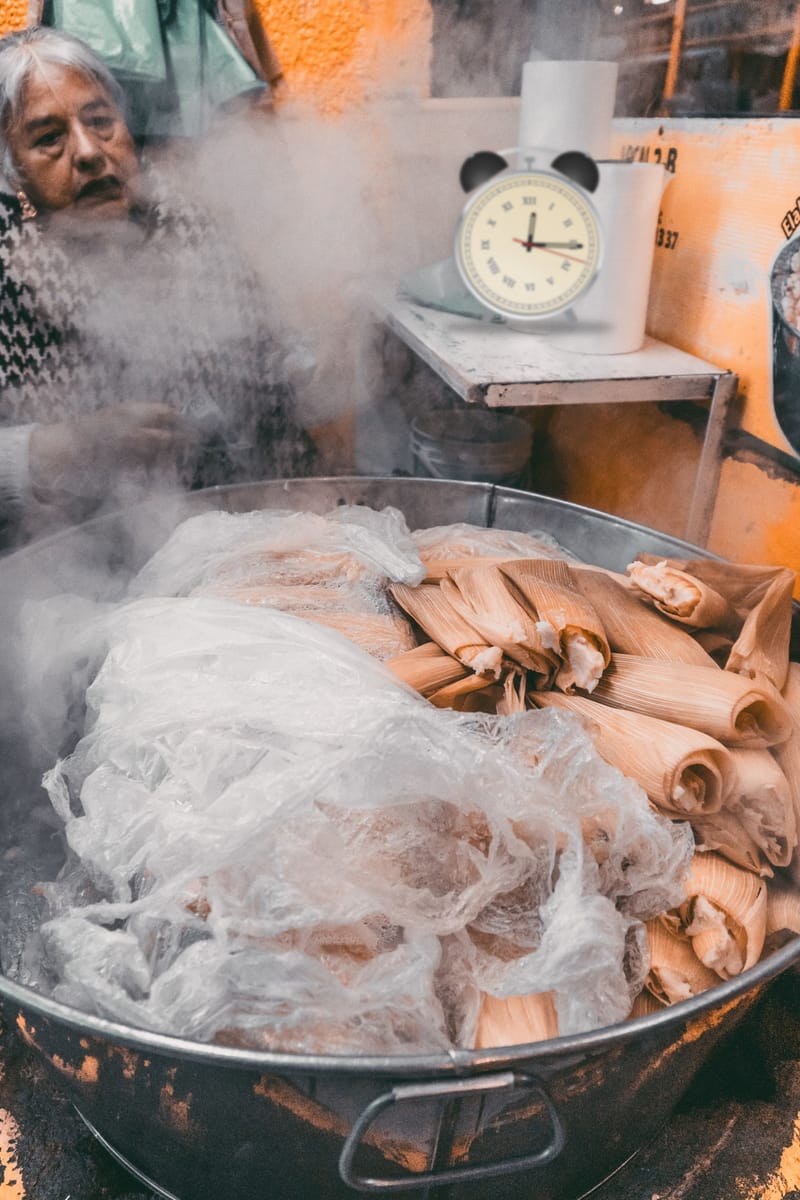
12:15:18
